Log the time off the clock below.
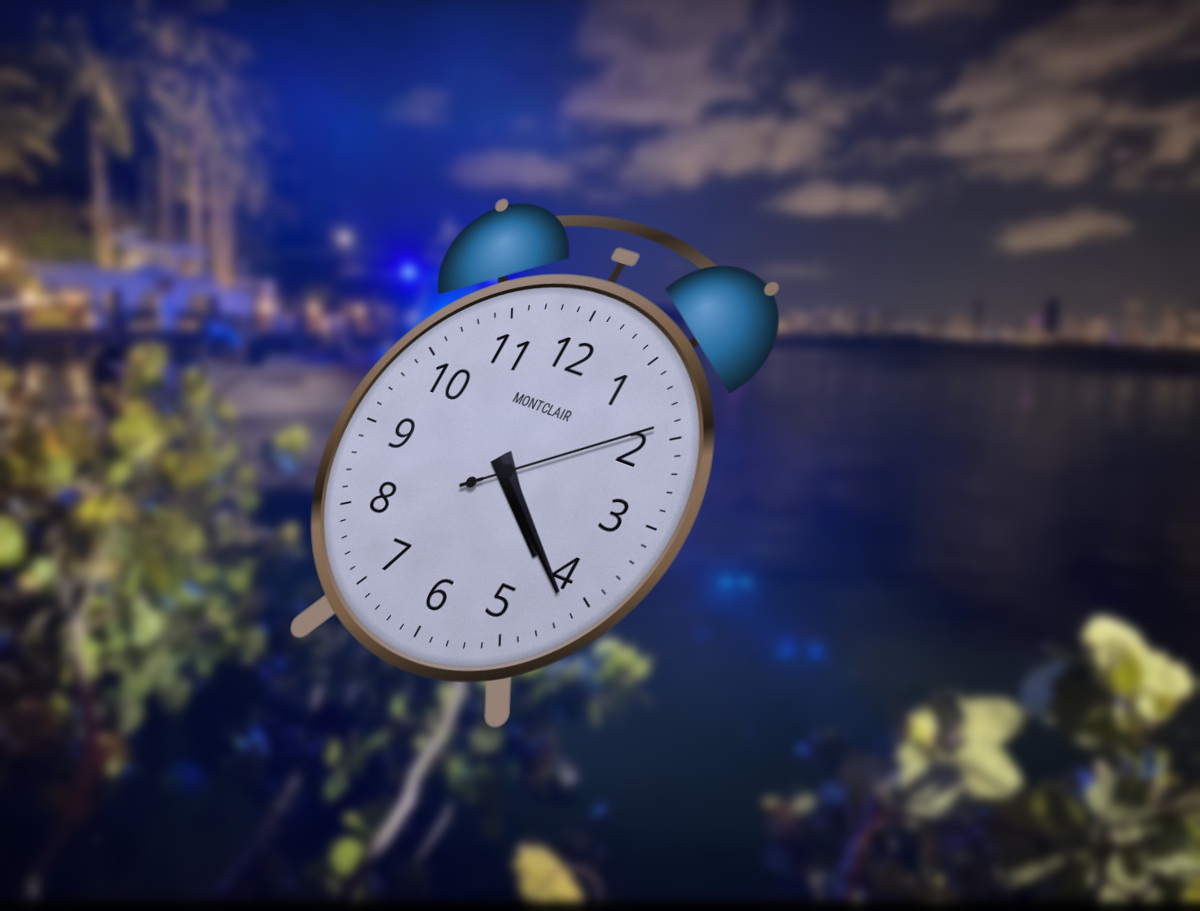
4:21:09
